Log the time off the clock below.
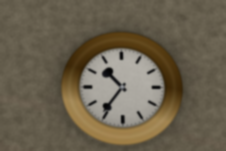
10:36
